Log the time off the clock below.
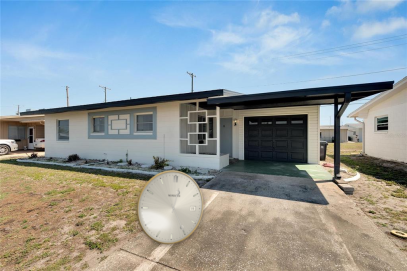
12:25
